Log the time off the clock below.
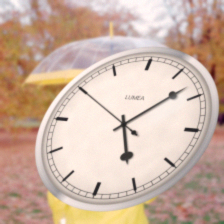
5:07:50
